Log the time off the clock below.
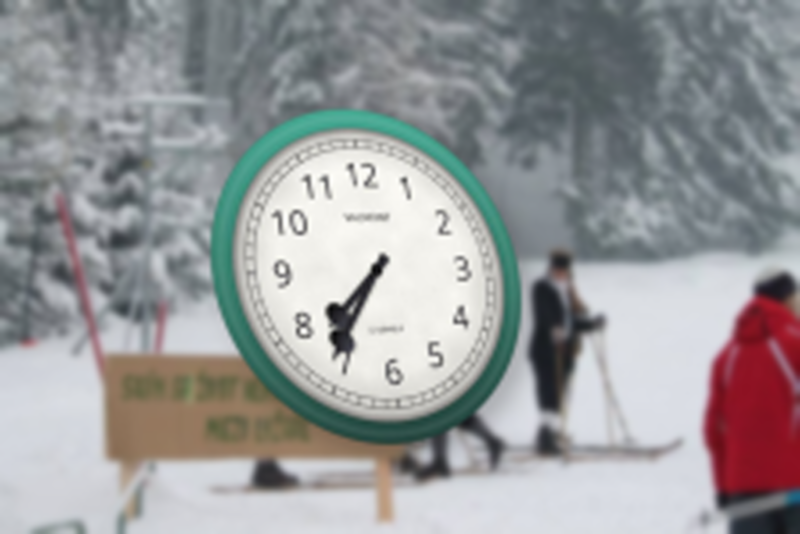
7:36
